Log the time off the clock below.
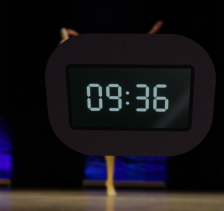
9:36
